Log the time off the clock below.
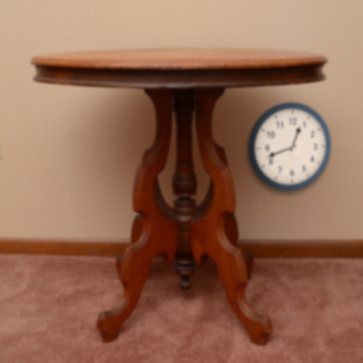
12:42
